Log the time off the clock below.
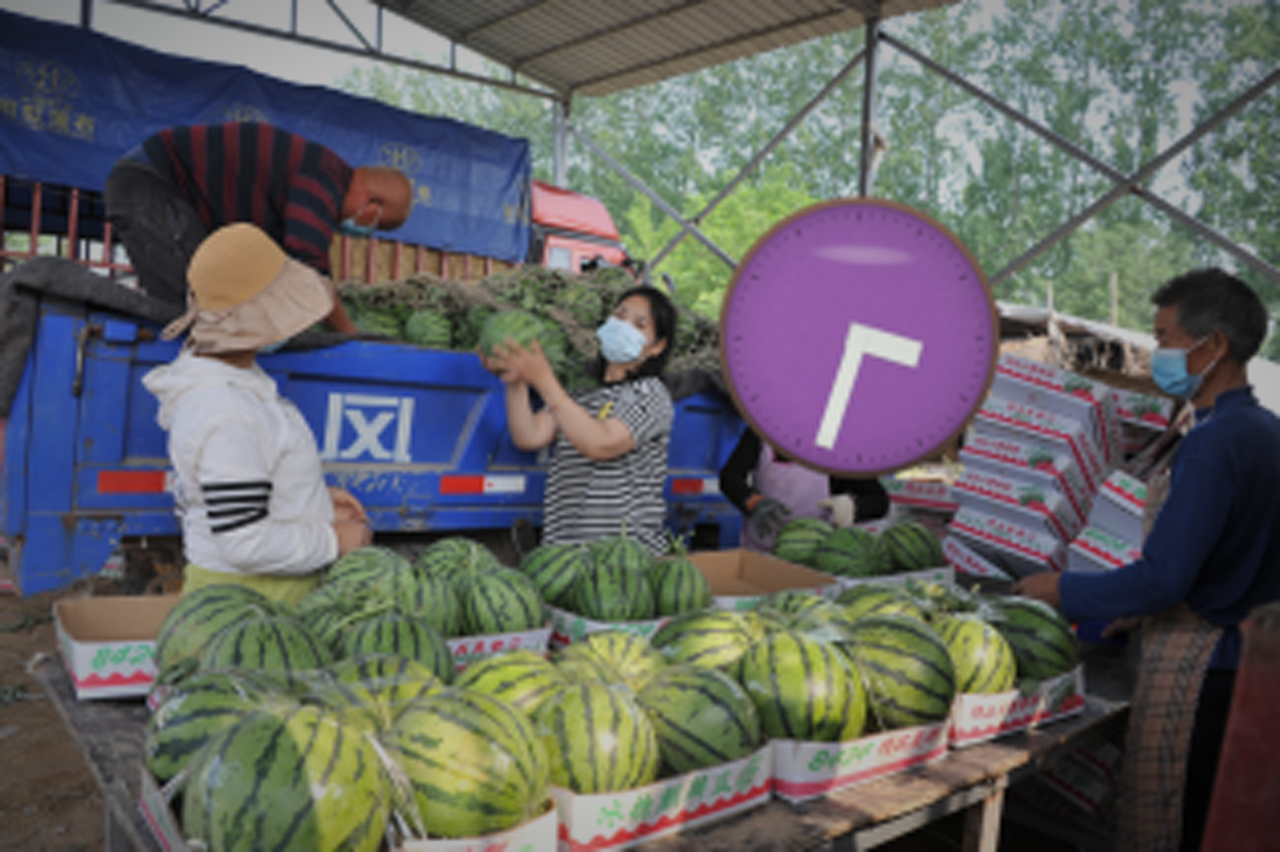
3:33
